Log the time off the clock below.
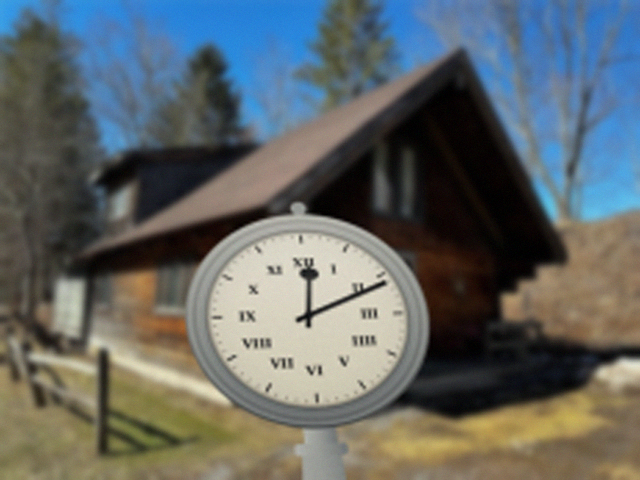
12:11
